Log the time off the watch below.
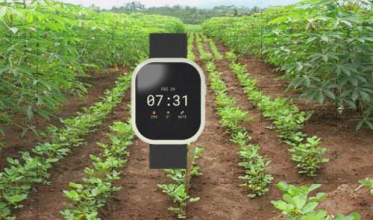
7:31
